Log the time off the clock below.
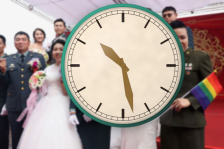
10:28
